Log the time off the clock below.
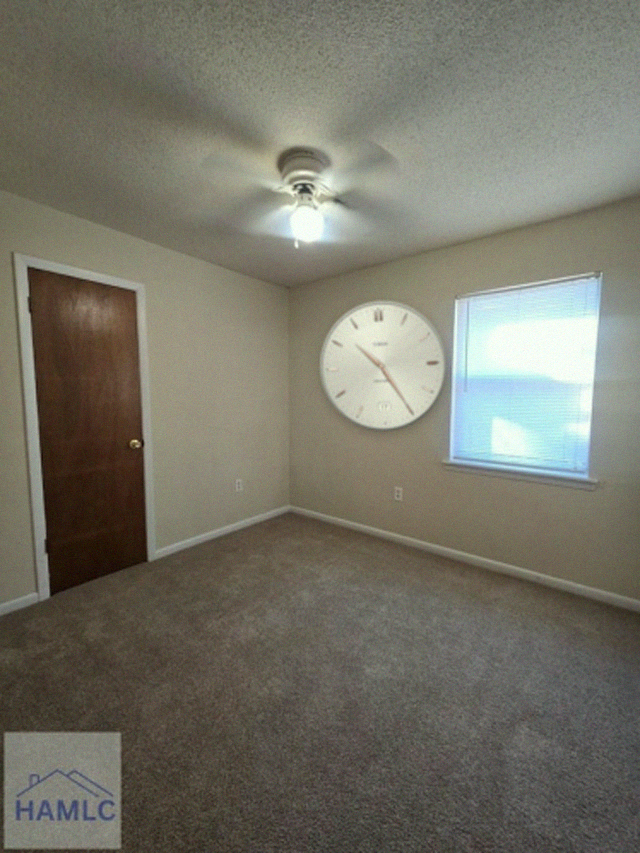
10:25
